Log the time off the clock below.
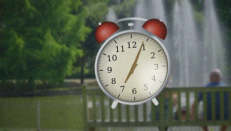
7:04
